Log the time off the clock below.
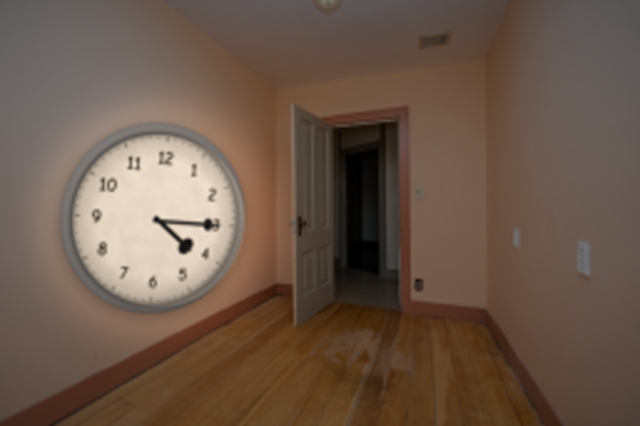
4:15
